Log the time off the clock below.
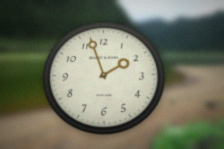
1:57
